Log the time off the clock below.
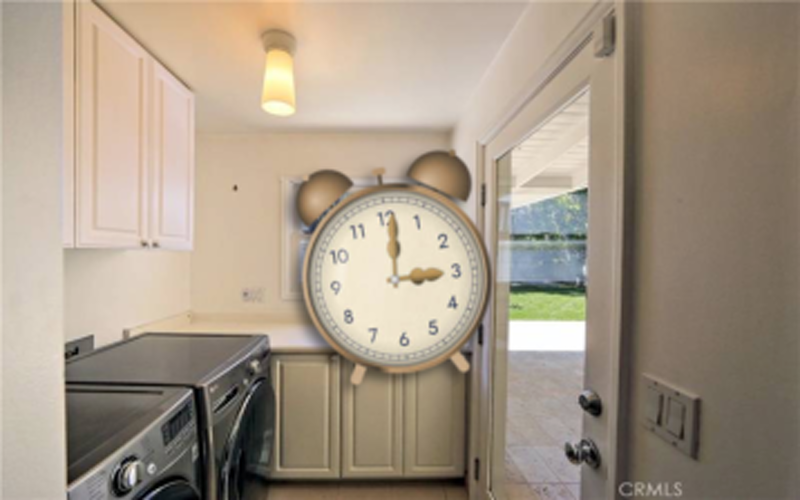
3:01
